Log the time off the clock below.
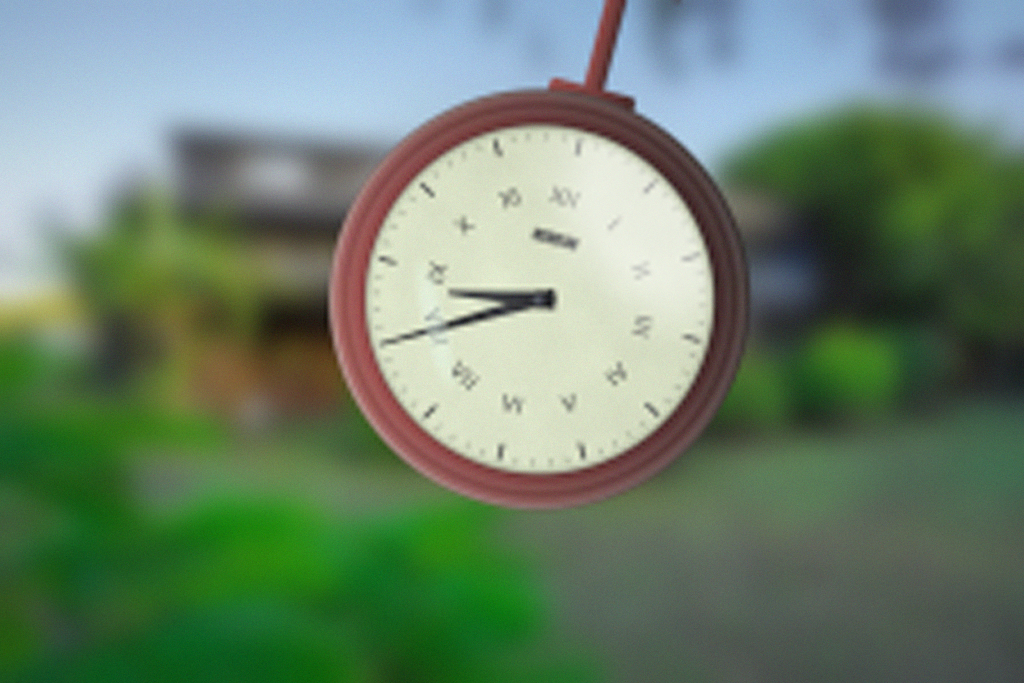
8:40
